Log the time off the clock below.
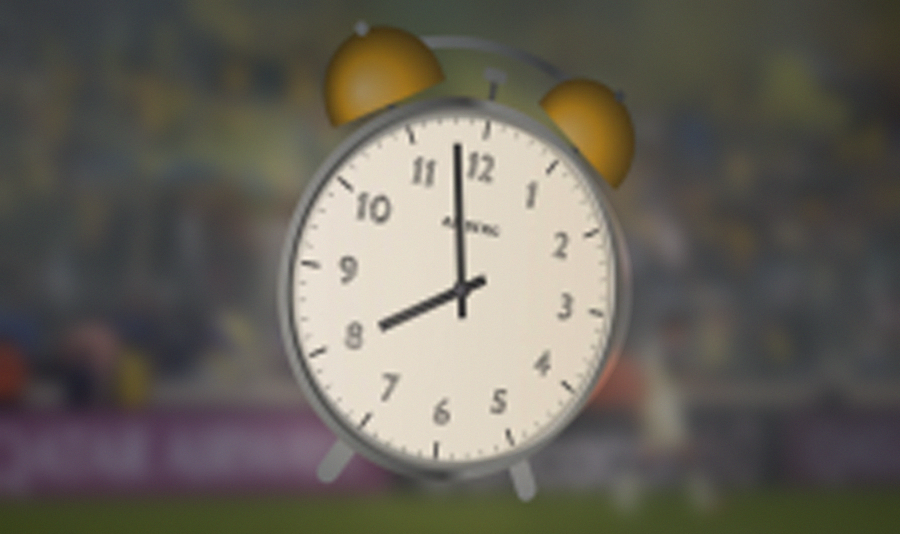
7:58
